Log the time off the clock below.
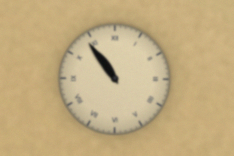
10:54
